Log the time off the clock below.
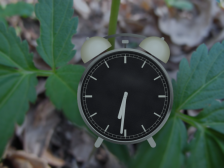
6:31
